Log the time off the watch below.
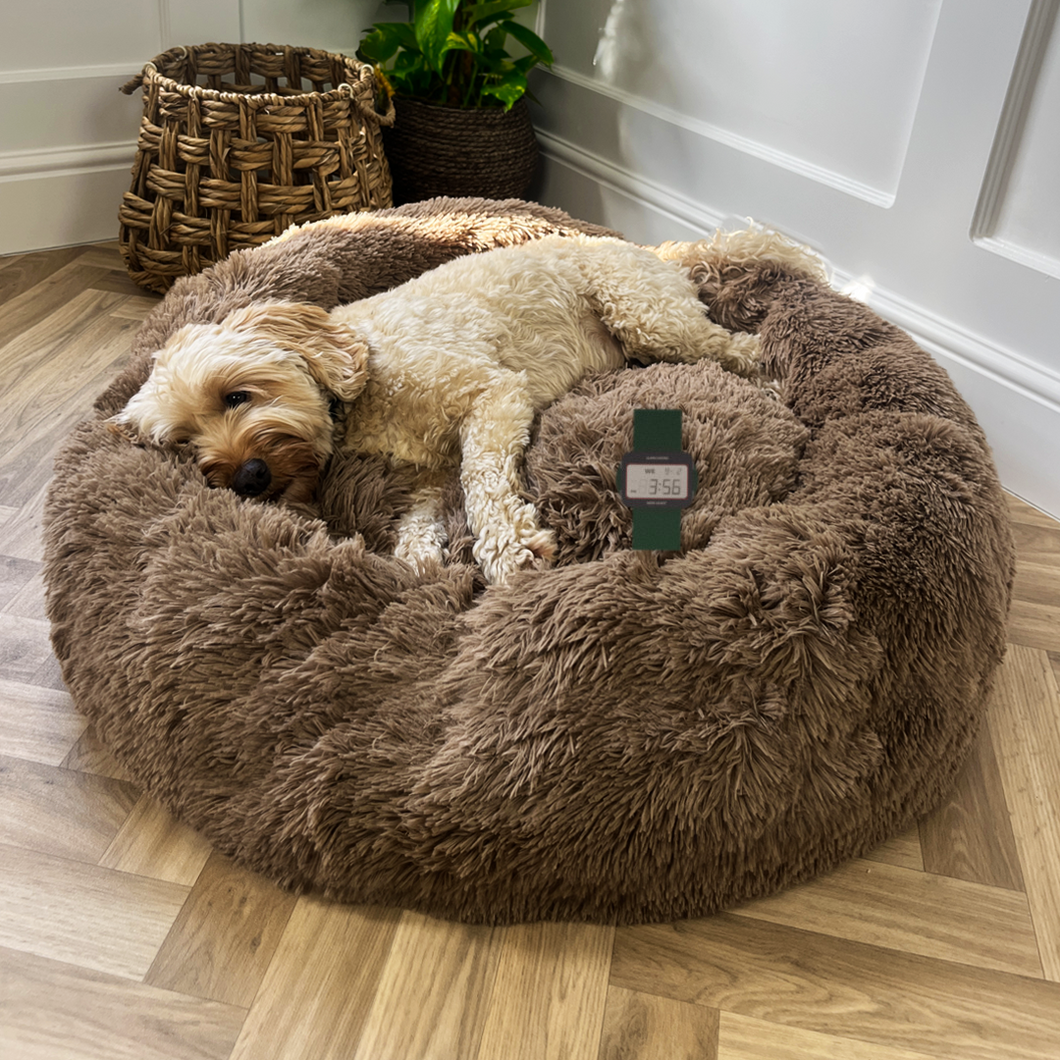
3:56
